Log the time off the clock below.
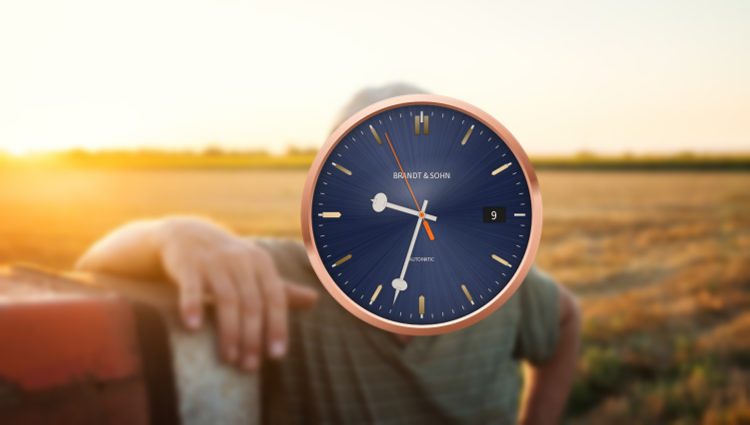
9:32:56
